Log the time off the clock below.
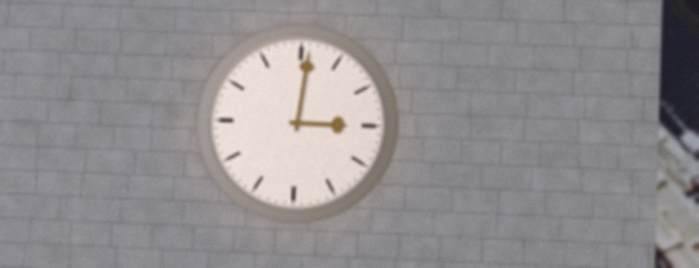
3:01
